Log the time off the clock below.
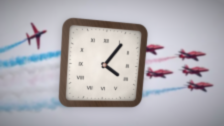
4:06
